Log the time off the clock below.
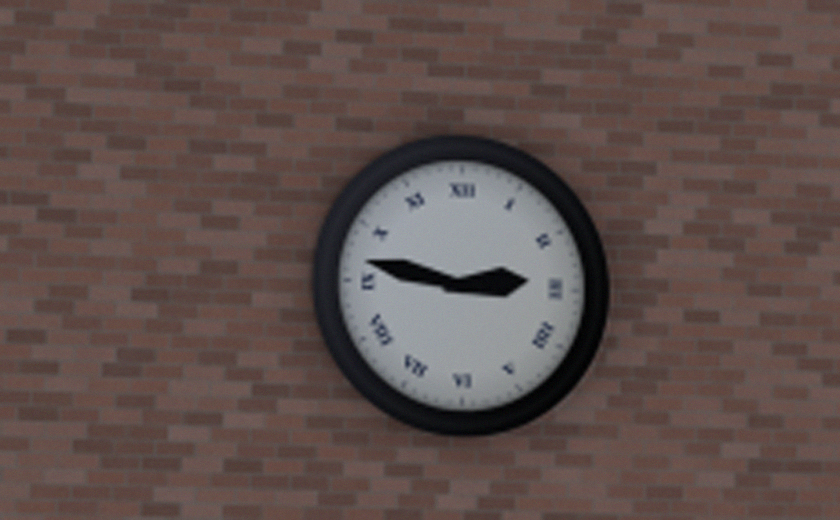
2:47
